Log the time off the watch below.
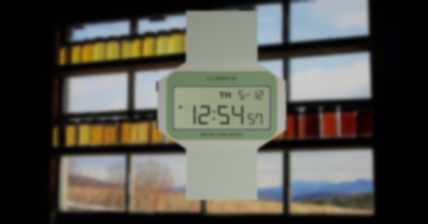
12:54
